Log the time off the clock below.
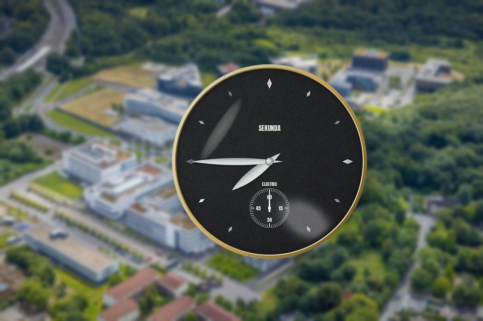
7:45
